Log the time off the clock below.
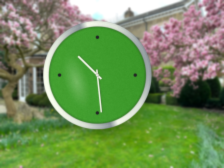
10:29
